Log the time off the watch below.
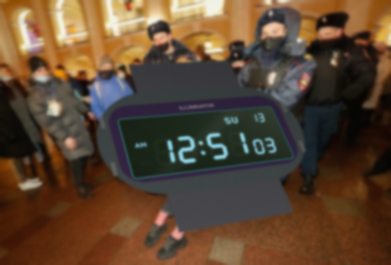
12:51:03
